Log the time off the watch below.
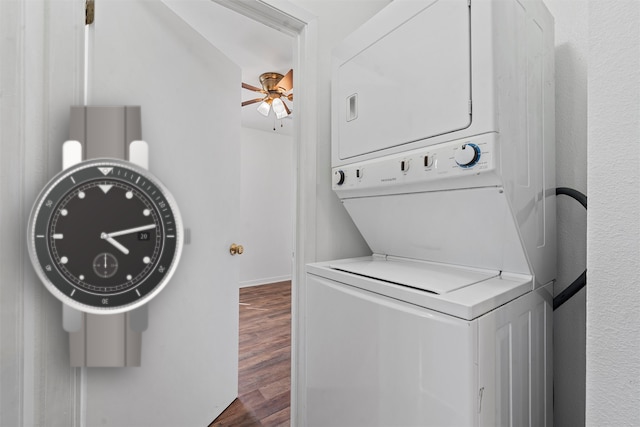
4:13
